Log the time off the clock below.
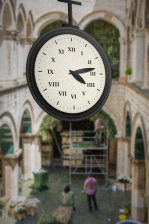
4:13
